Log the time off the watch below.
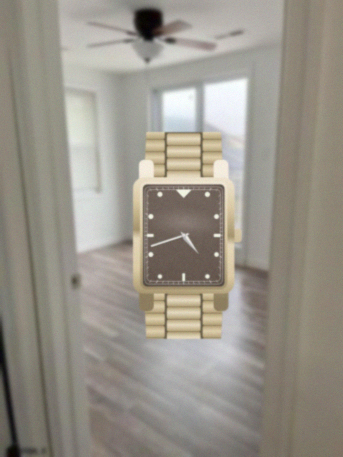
4:42
